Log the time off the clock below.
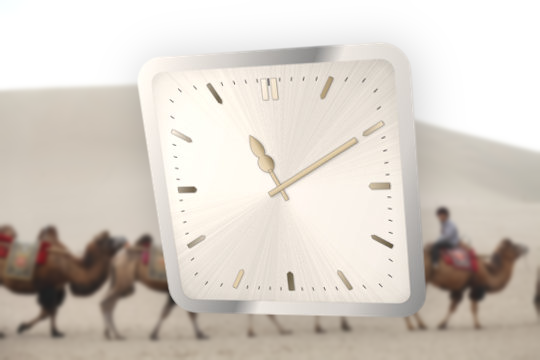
11:10
